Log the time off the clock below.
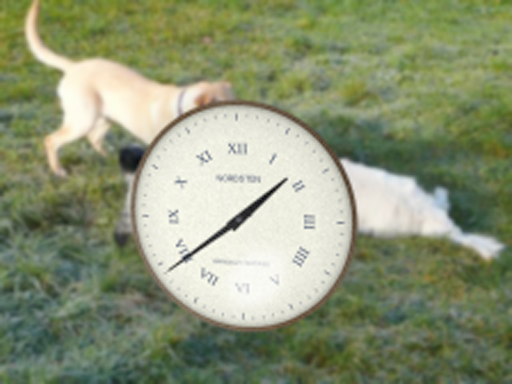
1:39
